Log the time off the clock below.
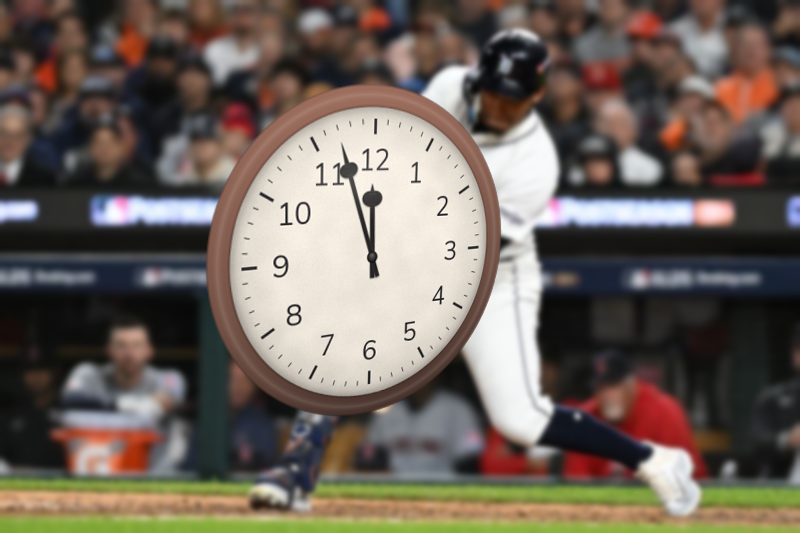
11:57
